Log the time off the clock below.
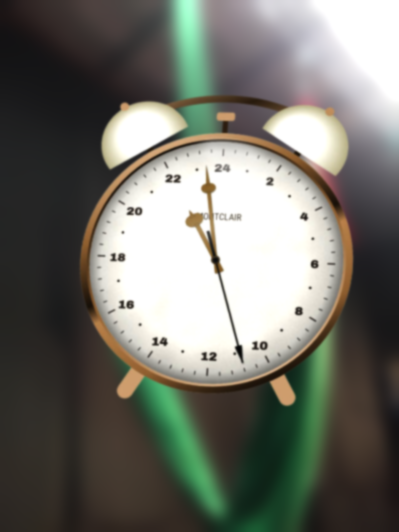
21:58:27
